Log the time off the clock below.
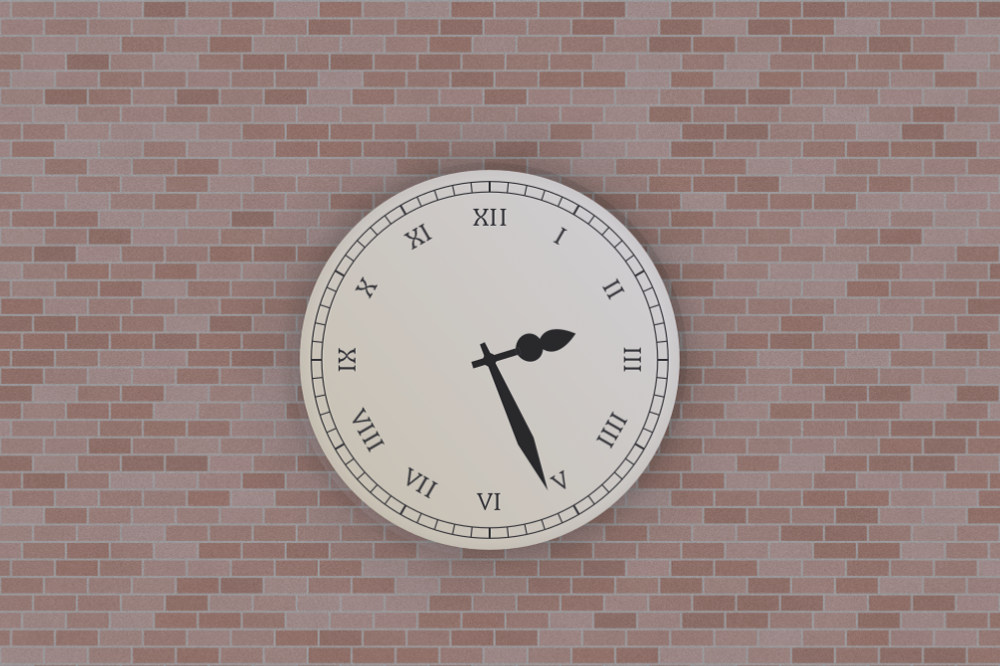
2:26
